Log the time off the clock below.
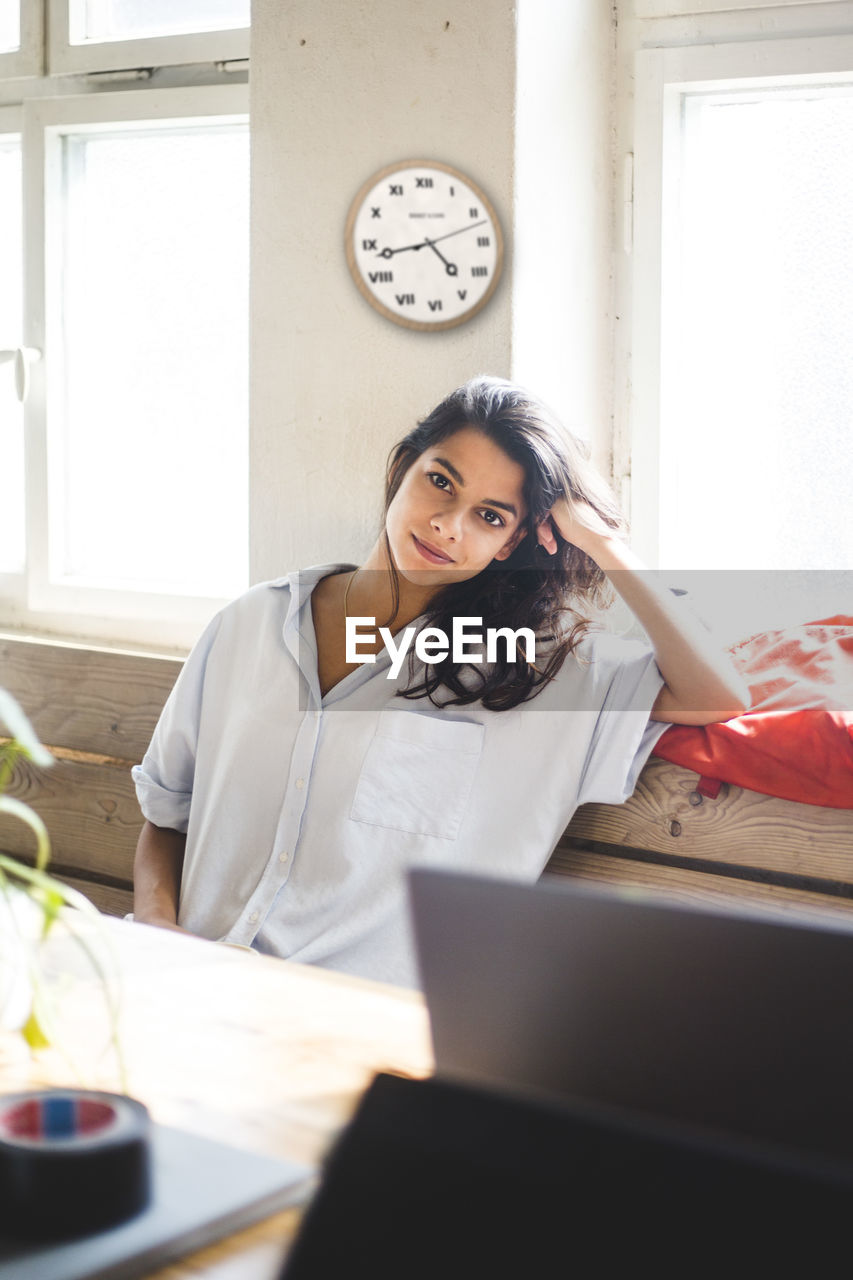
4:43:12
